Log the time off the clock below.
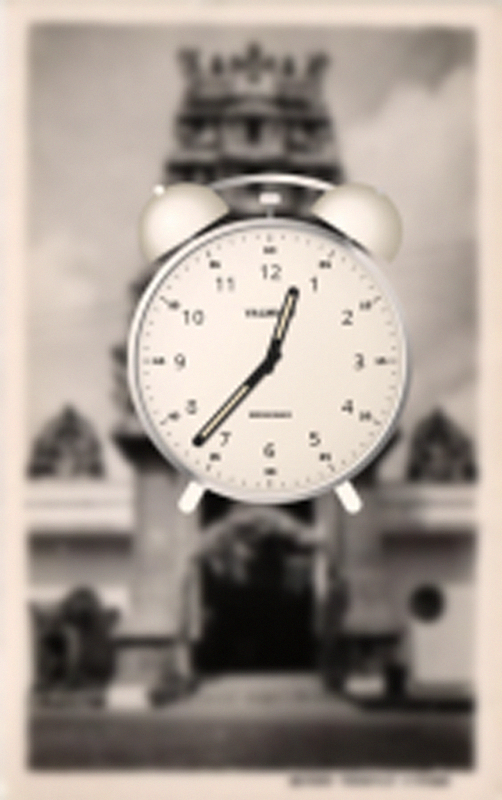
12:37
